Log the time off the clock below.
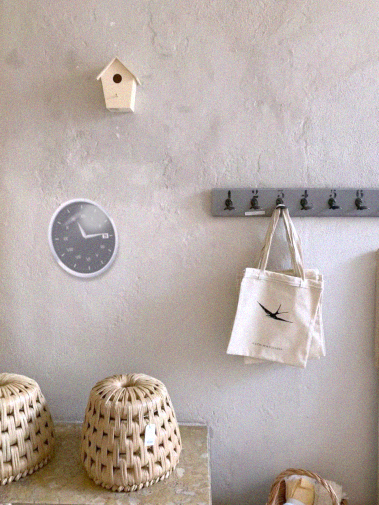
11:14
